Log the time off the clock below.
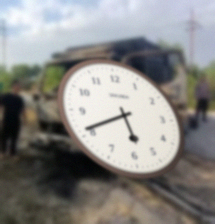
5:41
